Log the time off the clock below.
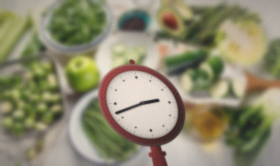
2:42
